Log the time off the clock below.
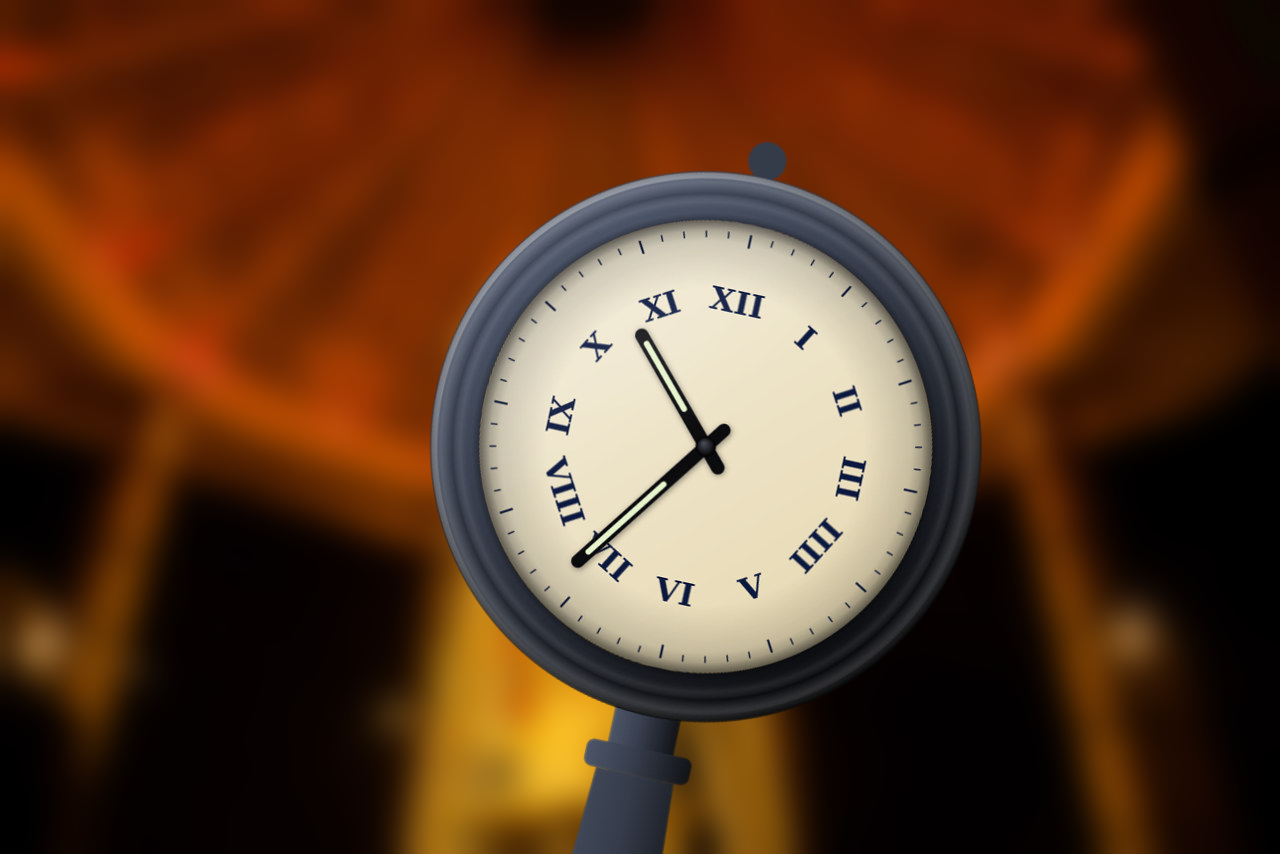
10:36
